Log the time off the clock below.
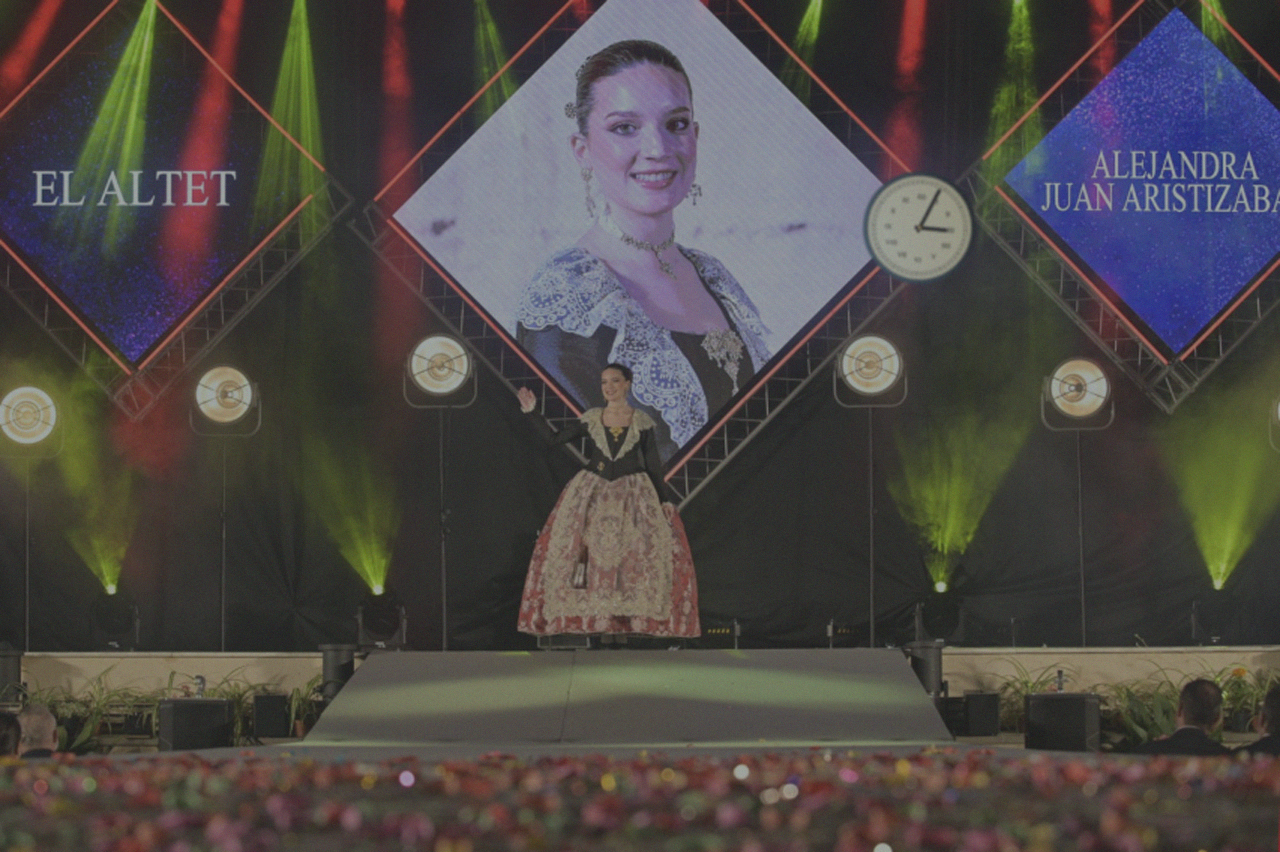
3:04
